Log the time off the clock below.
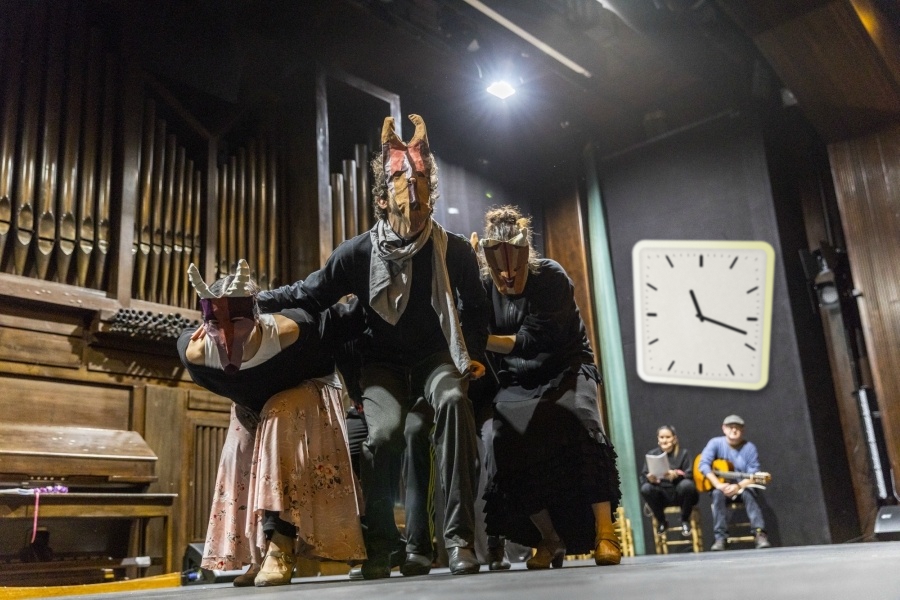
11:18
